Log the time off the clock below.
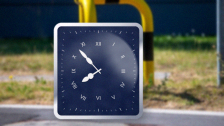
7:53
